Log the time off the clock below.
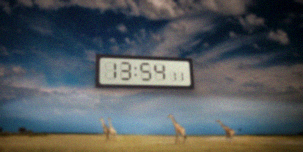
13:54
